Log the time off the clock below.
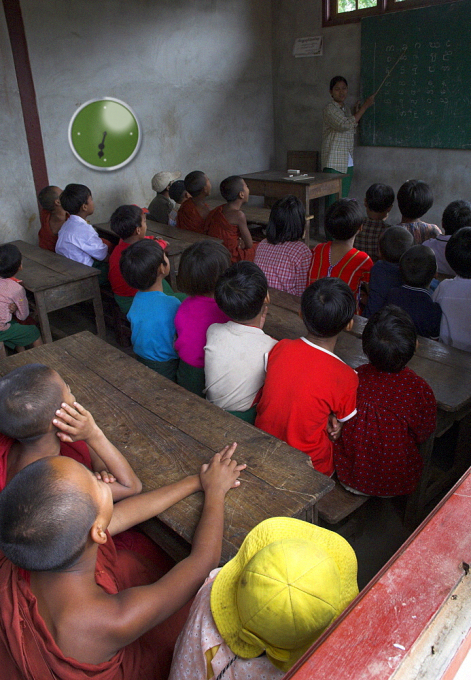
6:32
